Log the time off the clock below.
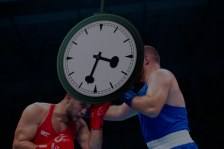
3:33
